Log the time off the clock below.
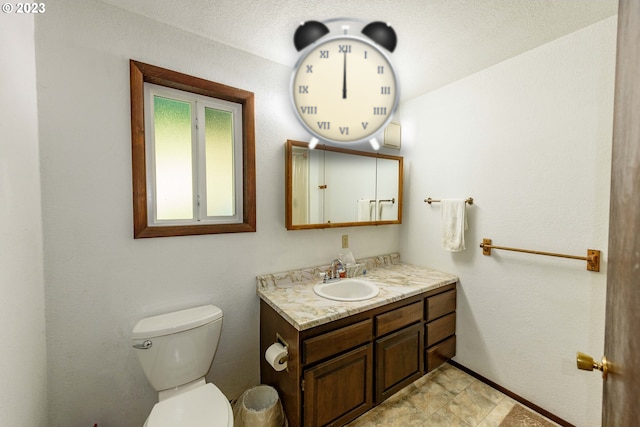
12:00
